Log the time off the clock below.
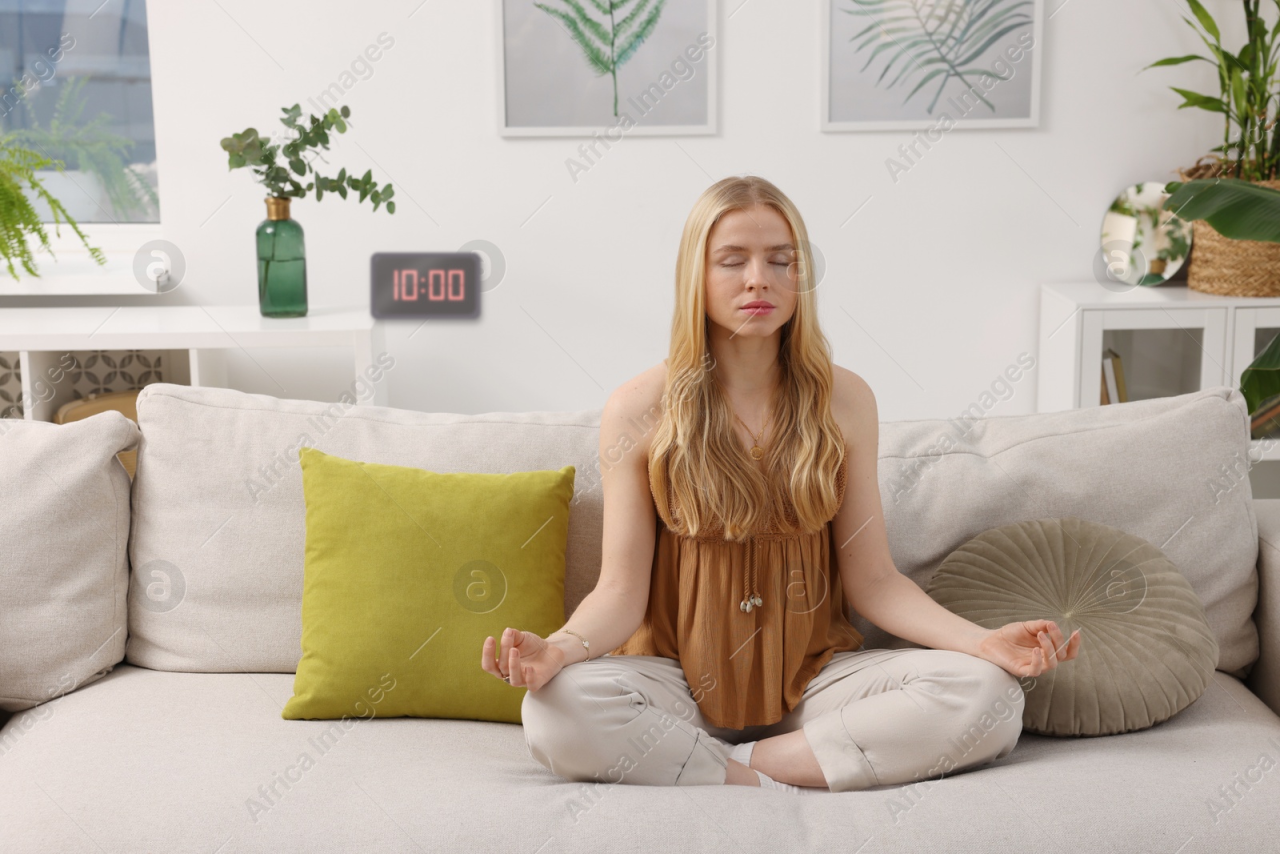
10:00
